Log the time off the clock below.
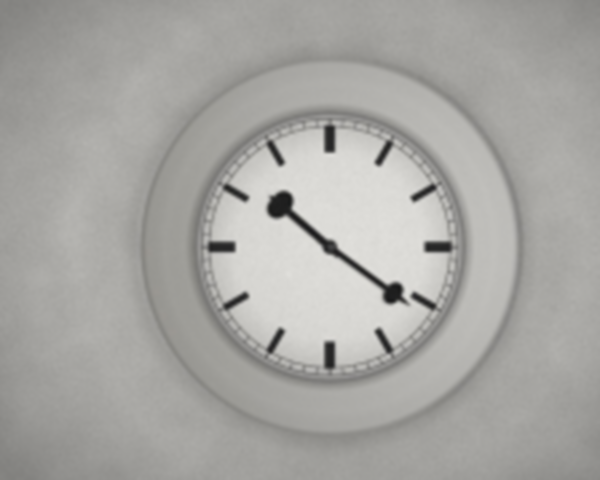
10:21
